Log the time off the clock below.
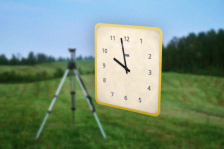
9:58
